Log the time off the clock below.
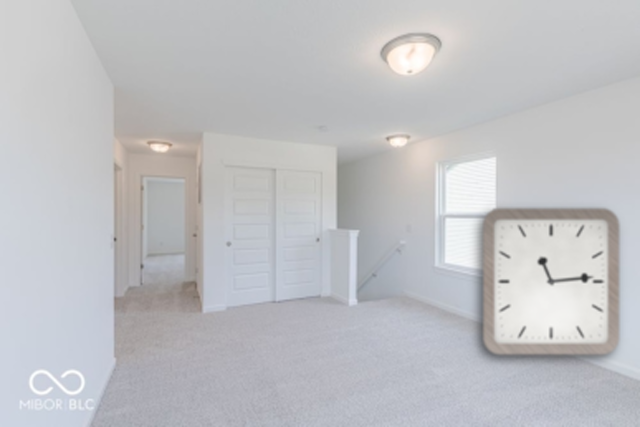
11:14
